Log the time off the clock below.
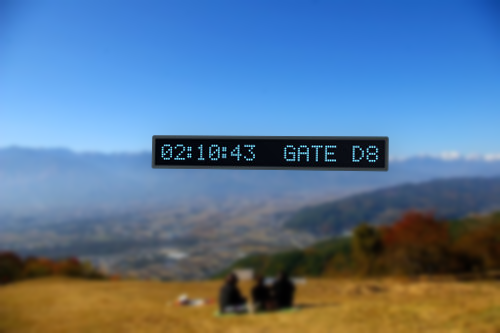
2:10:43
